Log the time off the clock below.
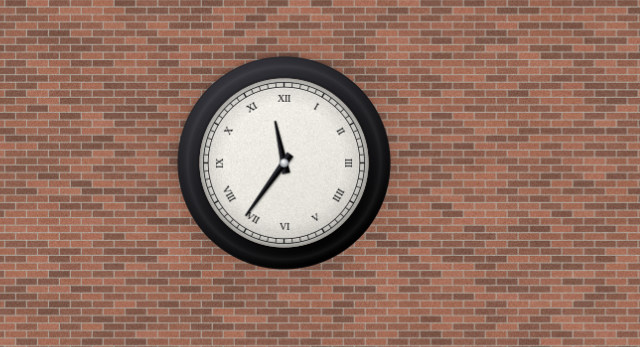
11:36
